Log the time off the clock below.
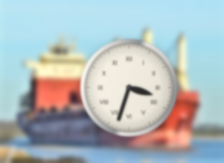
3:33
